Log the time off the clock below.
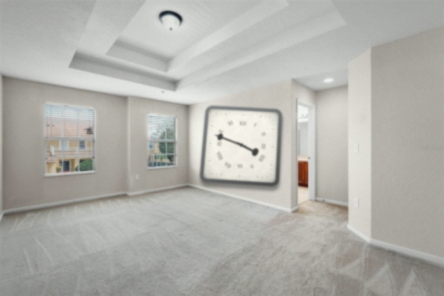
3:48
